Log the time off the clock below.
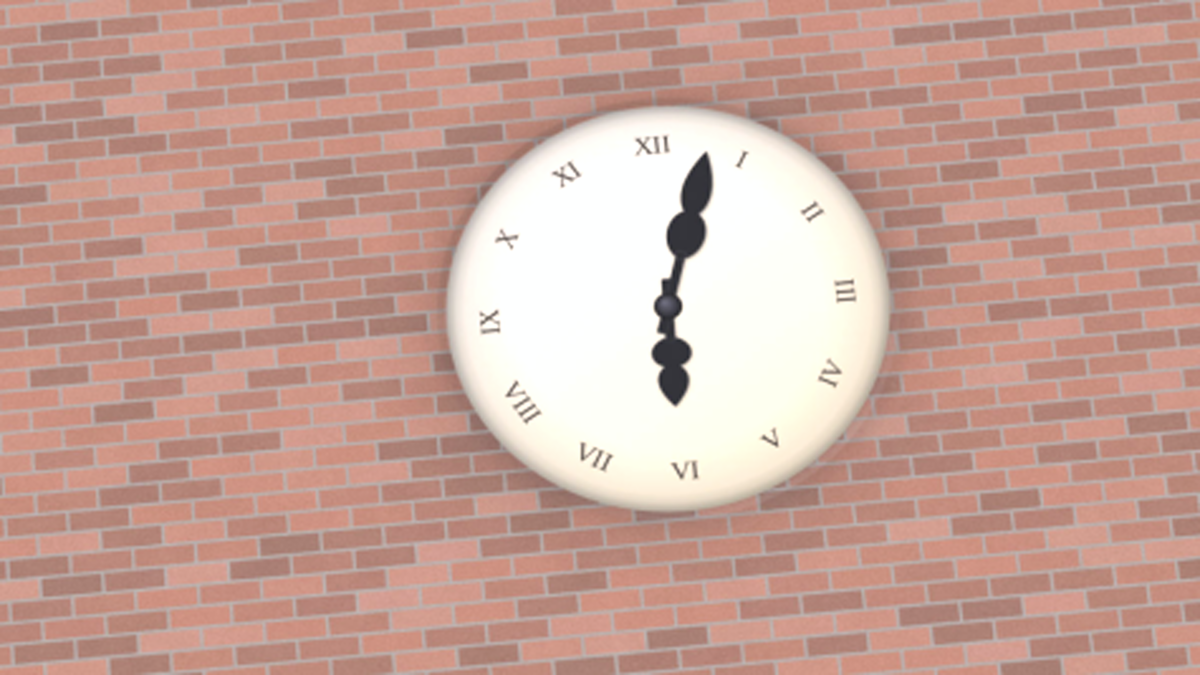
6:03
